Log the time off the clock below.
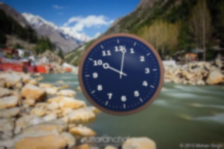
10:02
